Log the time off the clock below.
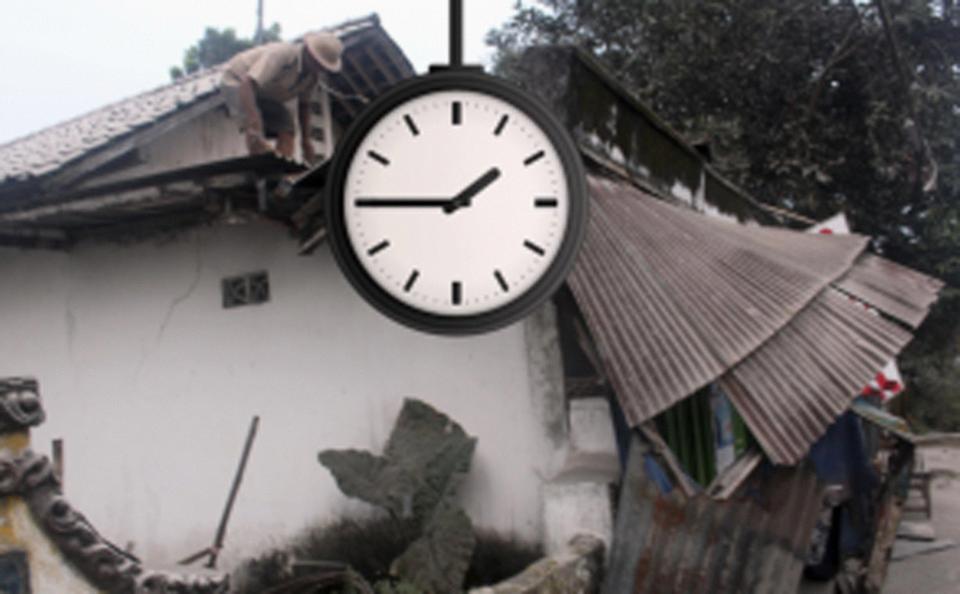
1:45
